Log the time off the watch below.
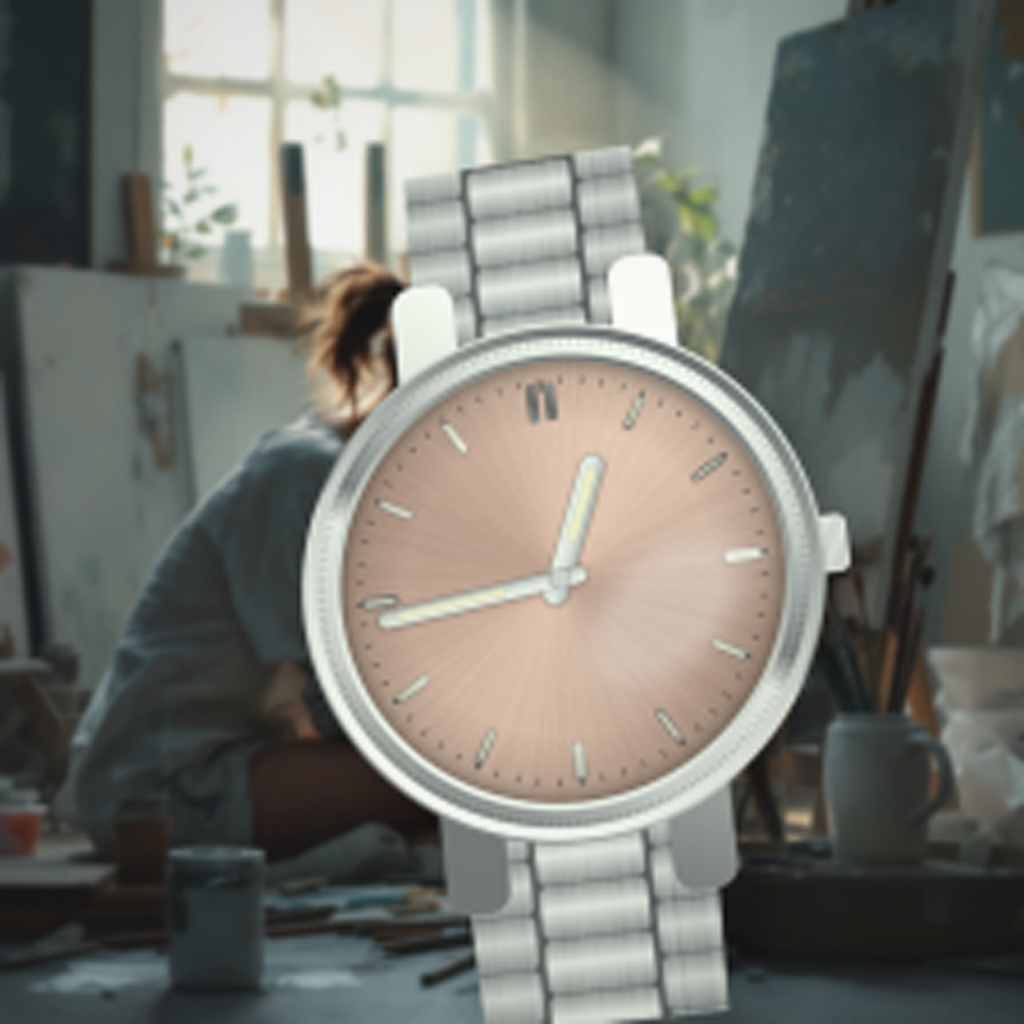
12:44
